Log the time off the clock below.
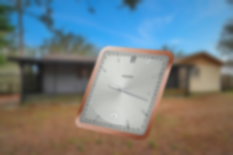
9:17
